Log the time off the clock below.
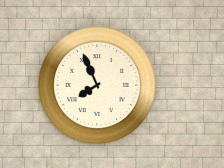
7:56
